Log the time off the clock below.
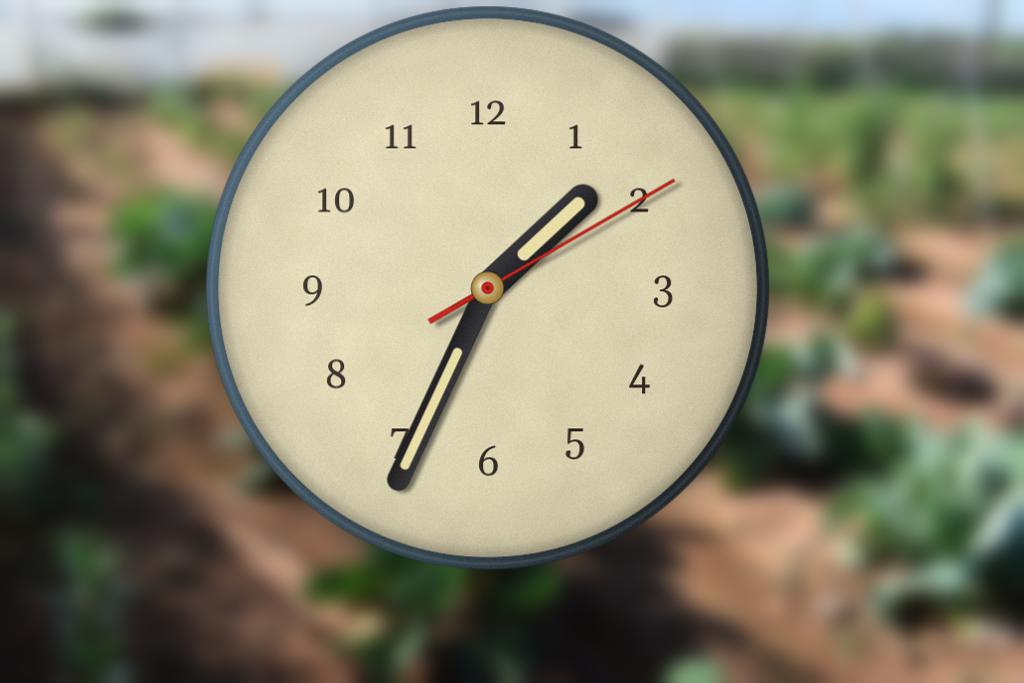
1:34:10
